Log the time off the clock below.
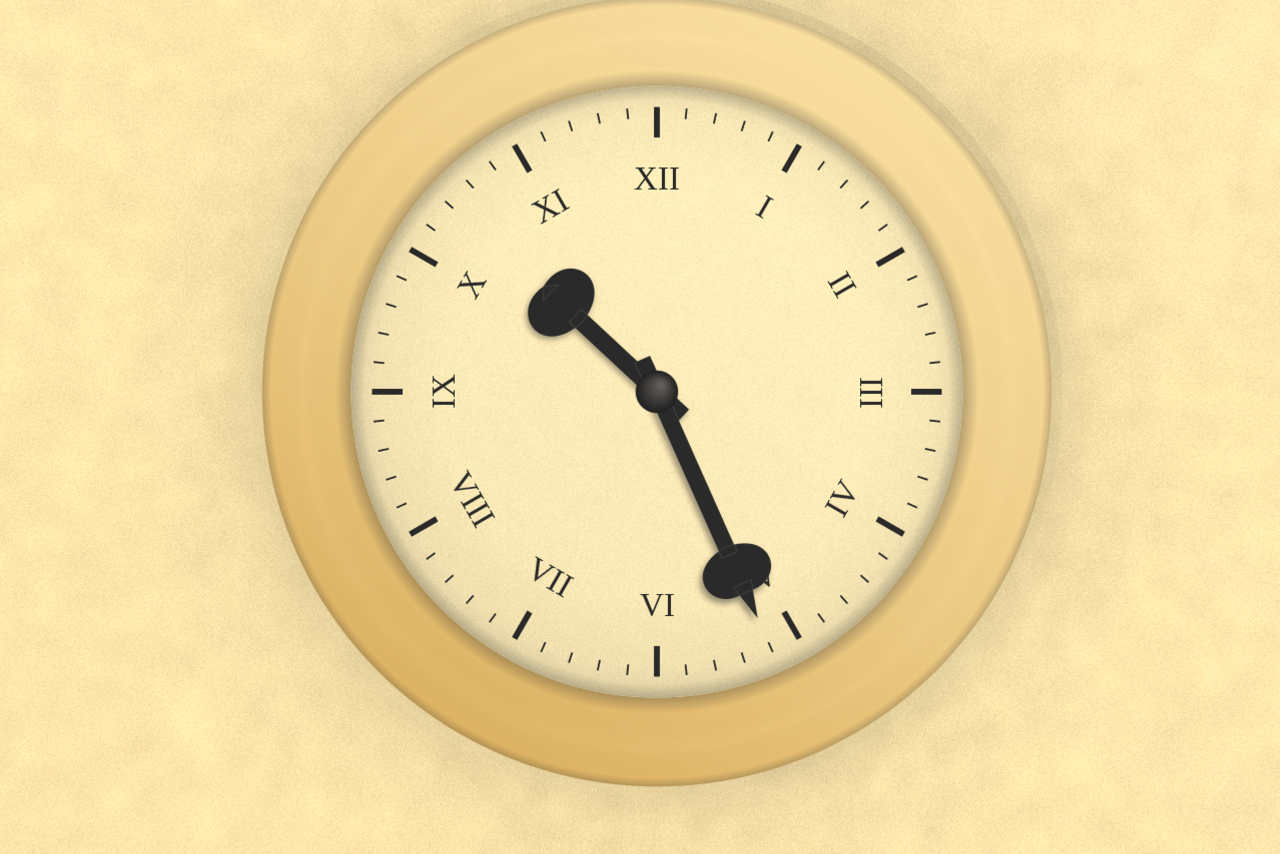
10:26
